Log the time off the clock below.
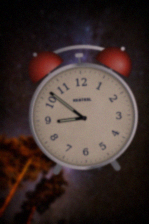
8:52
